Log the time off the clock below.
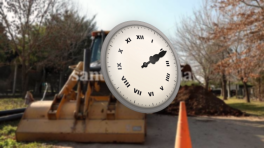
2:11
